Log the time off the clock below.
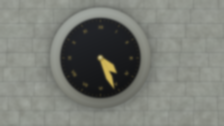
4:26
